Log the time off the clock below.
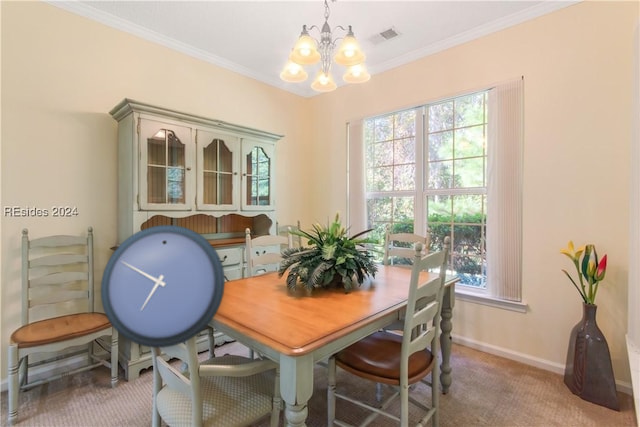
6:49
